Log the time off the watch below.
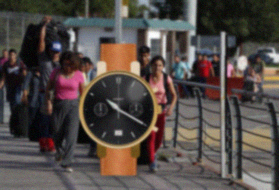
10:20
